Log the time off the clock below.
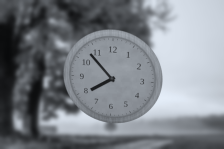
7:53
